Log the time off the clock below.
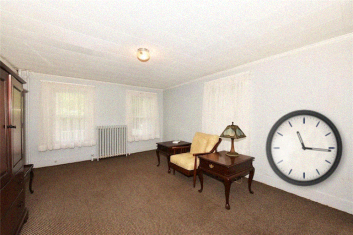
11:16
